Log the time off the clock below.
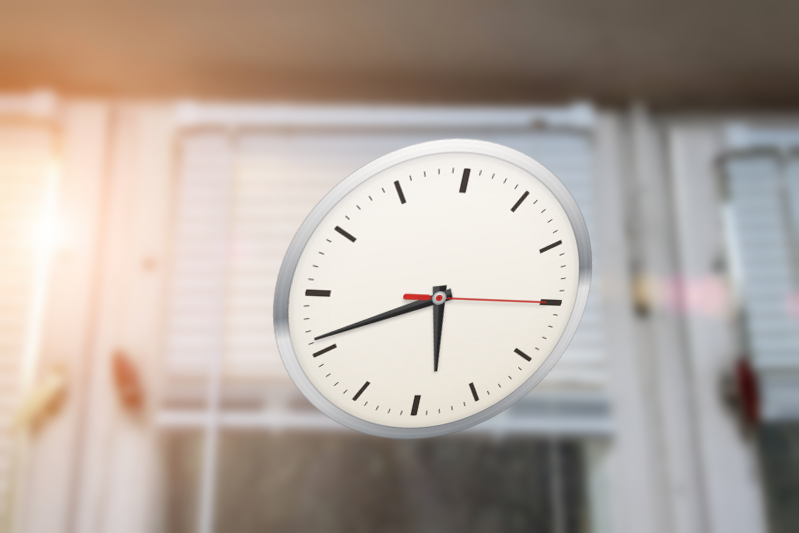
5:41:15
